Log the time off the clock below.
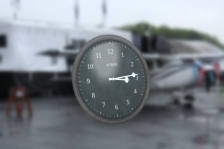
3:14
